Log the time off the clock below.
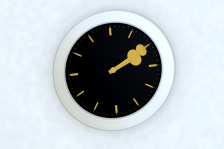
2:10
